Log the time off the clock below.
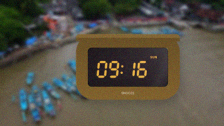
9:16
